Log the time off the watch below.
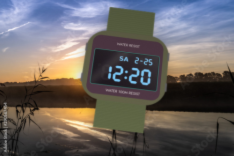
12:20
